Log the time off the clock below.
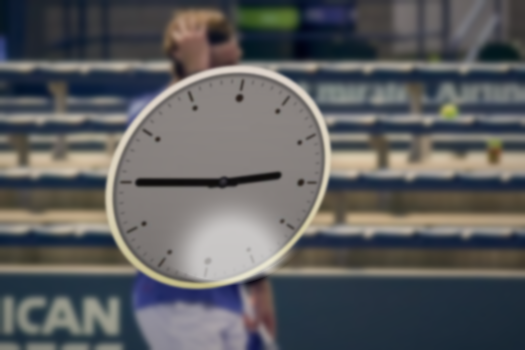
2:45
